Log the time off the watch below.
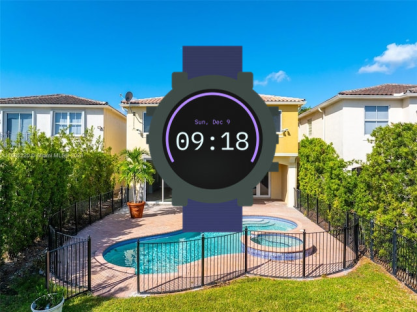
9:18
